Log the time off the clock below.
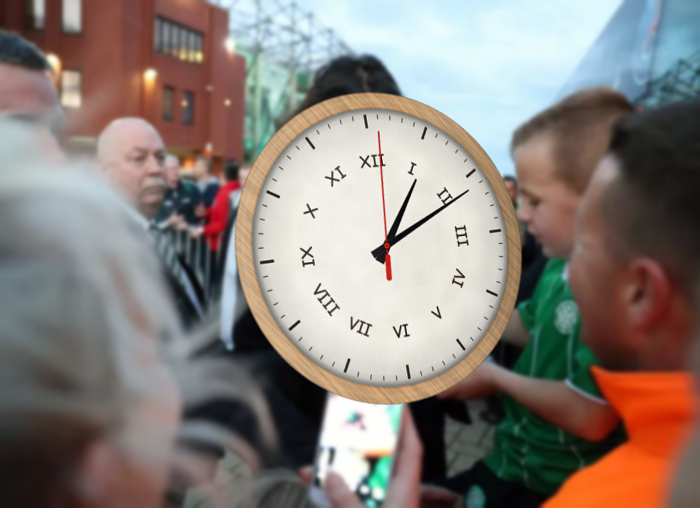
1:11:01
